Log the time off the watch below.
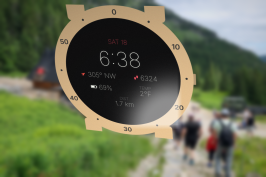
6:38
